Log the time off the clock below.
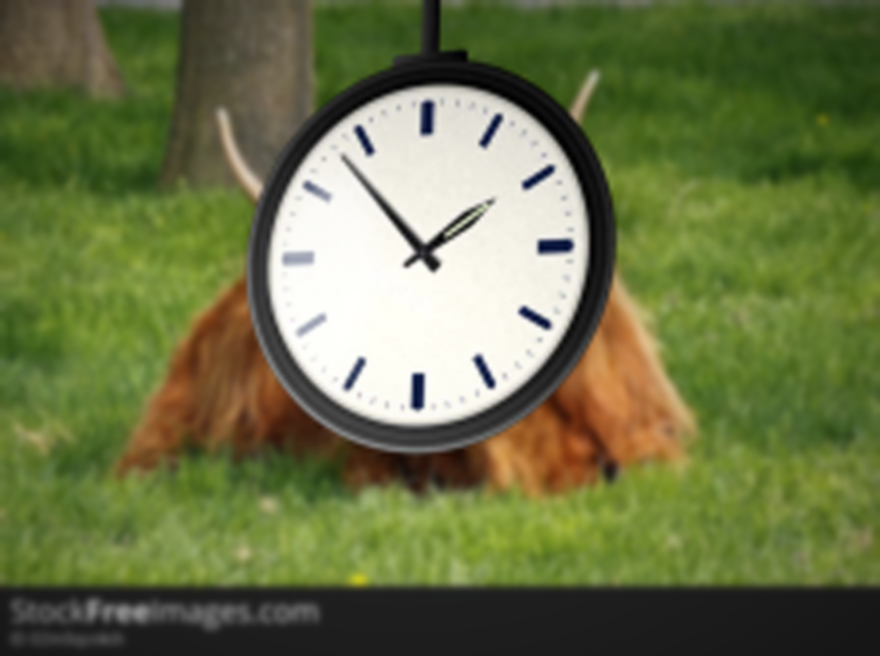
1:53
